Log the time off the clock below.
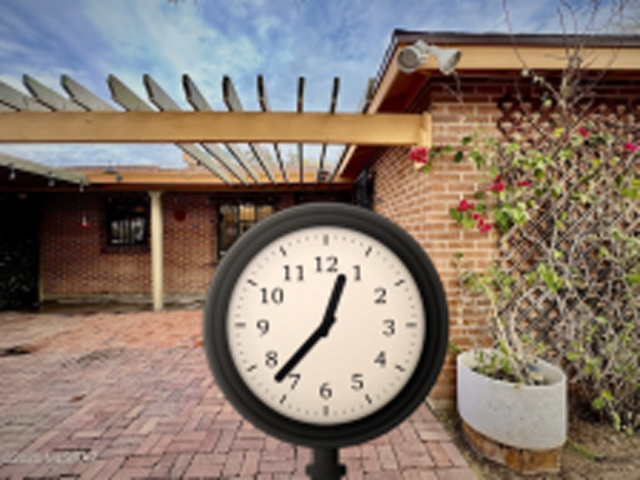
12:37
